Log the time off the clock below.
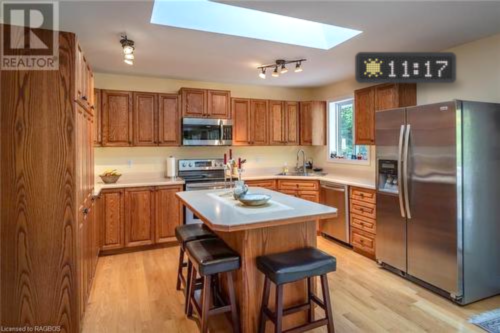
11:17
